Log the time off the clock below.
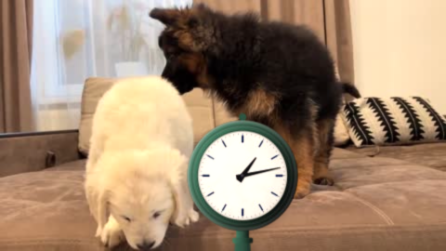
1:13
